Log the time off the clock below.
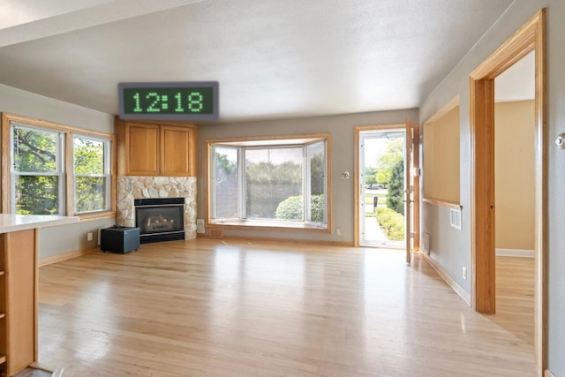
12:18
